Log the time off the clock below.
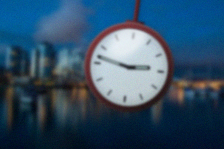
2:47
